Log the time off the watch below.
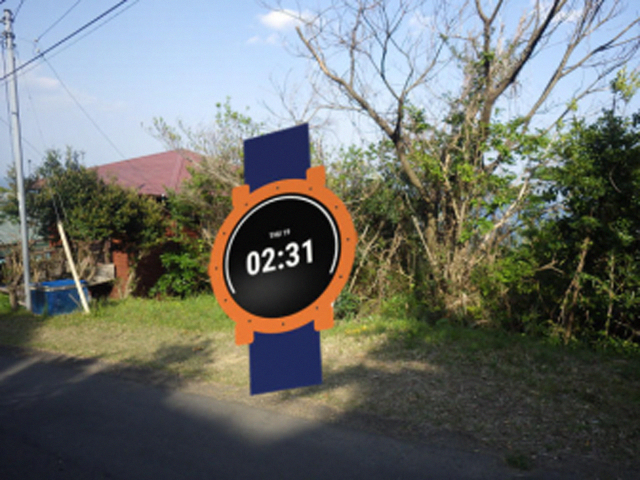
2:31
